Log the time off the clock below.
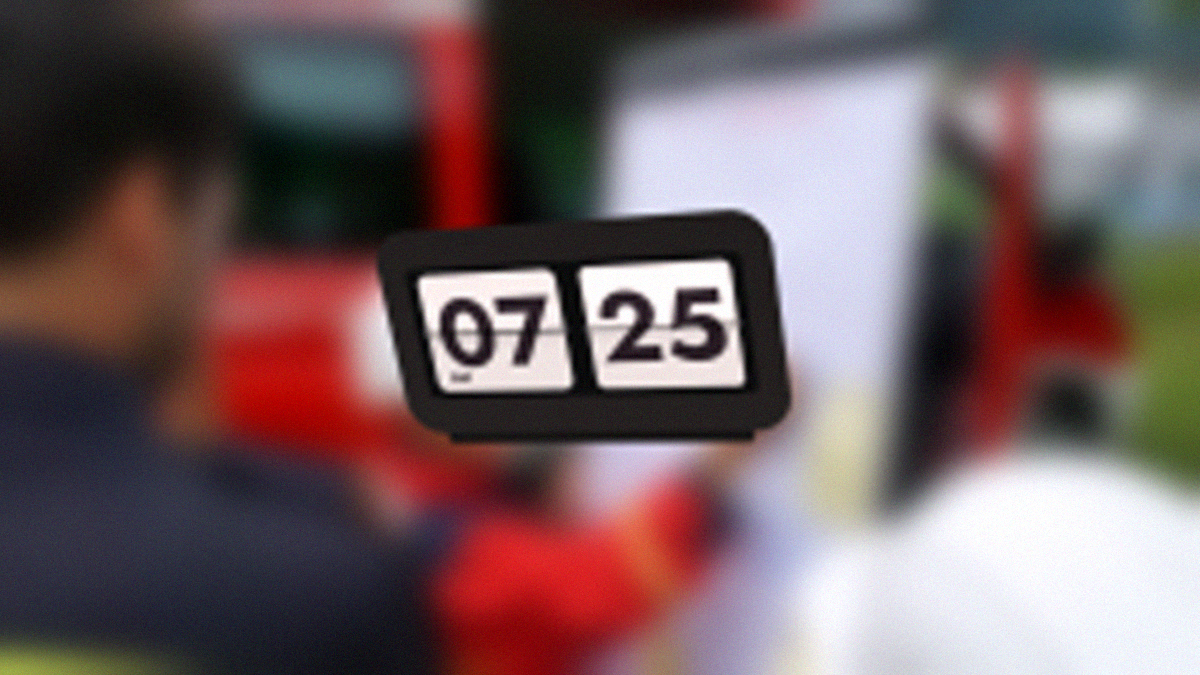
7:25
